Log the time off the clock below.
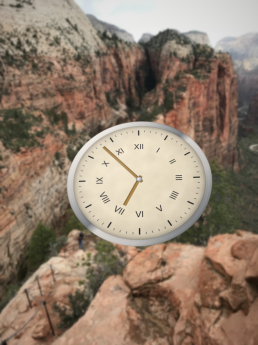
6:53
